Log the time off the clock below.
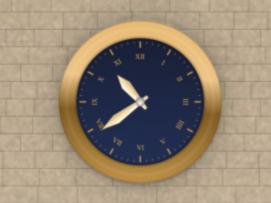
10:39
